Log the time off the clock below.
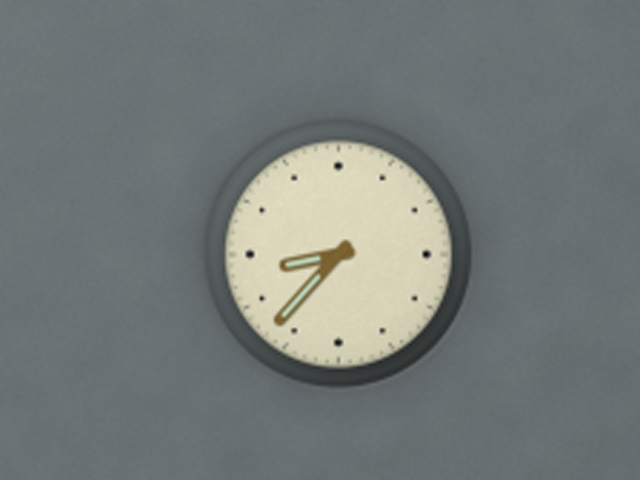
8:37
